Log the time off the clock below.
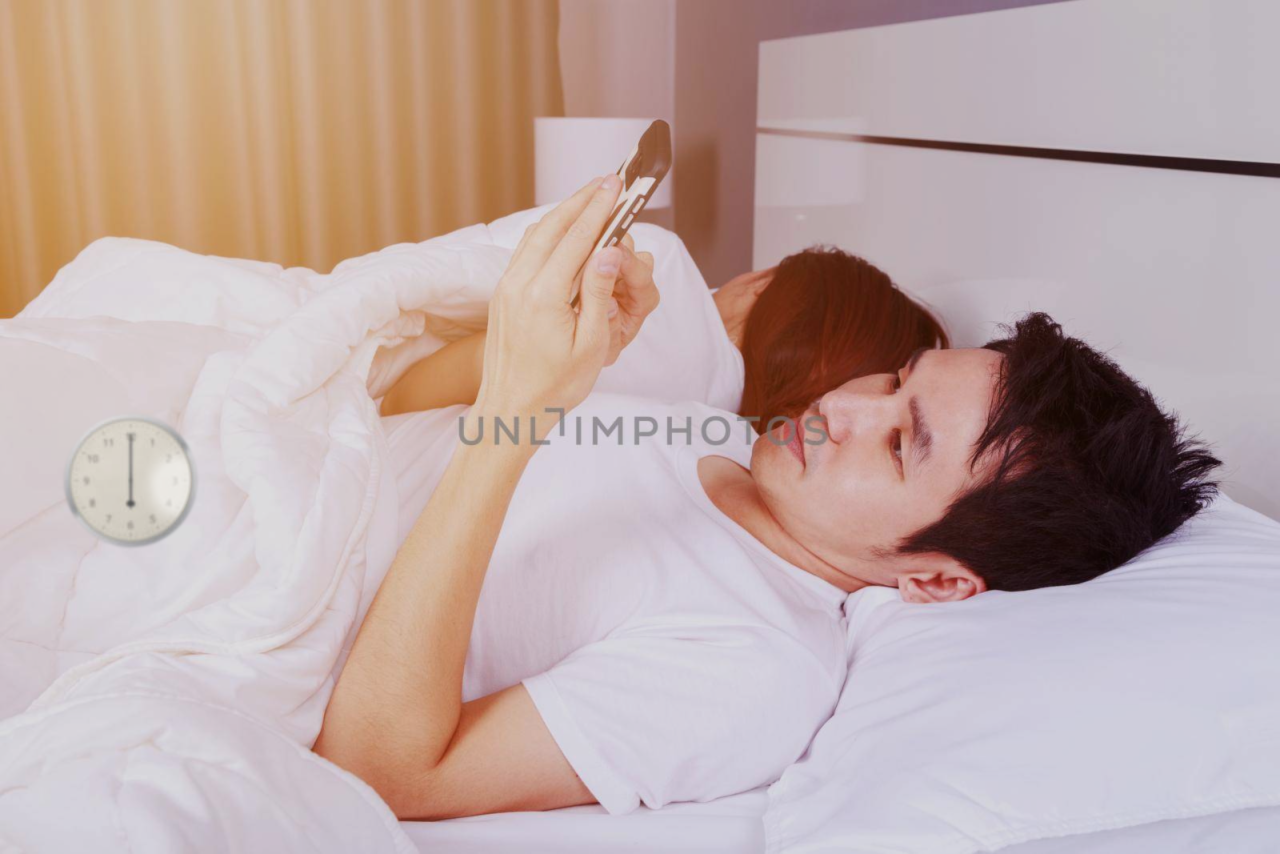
6:00
